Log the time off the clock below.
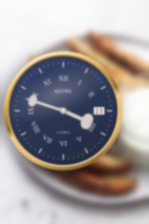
3:48
